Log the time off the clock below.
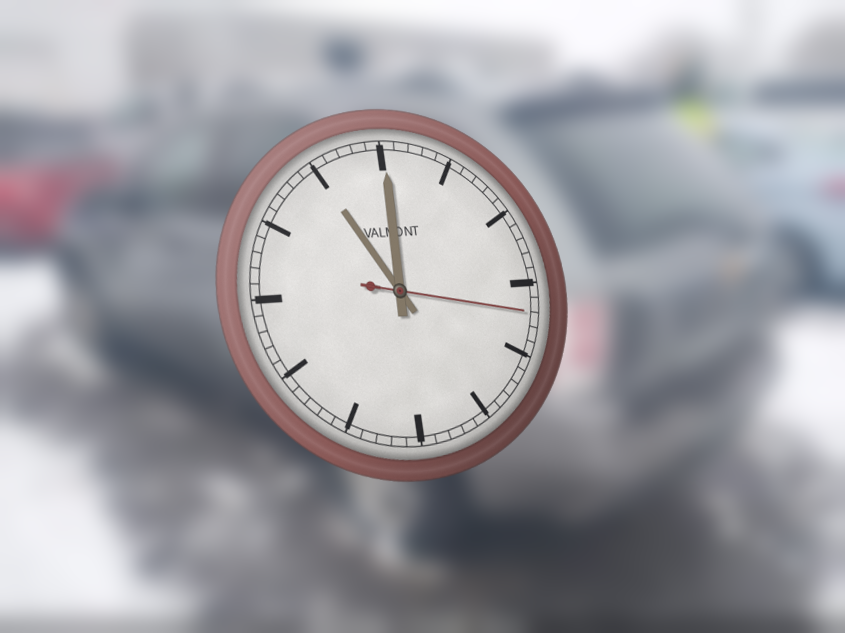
11:00:17
